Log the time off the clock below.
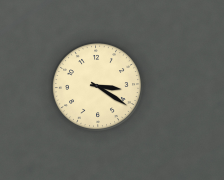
3:21
